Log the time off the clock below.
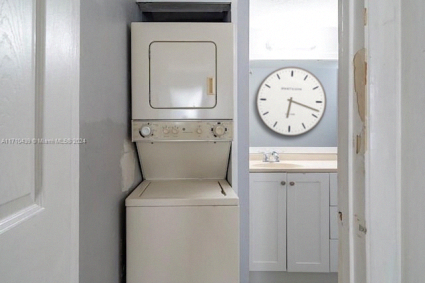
6:18
